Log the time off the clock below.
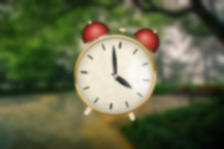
3:58
